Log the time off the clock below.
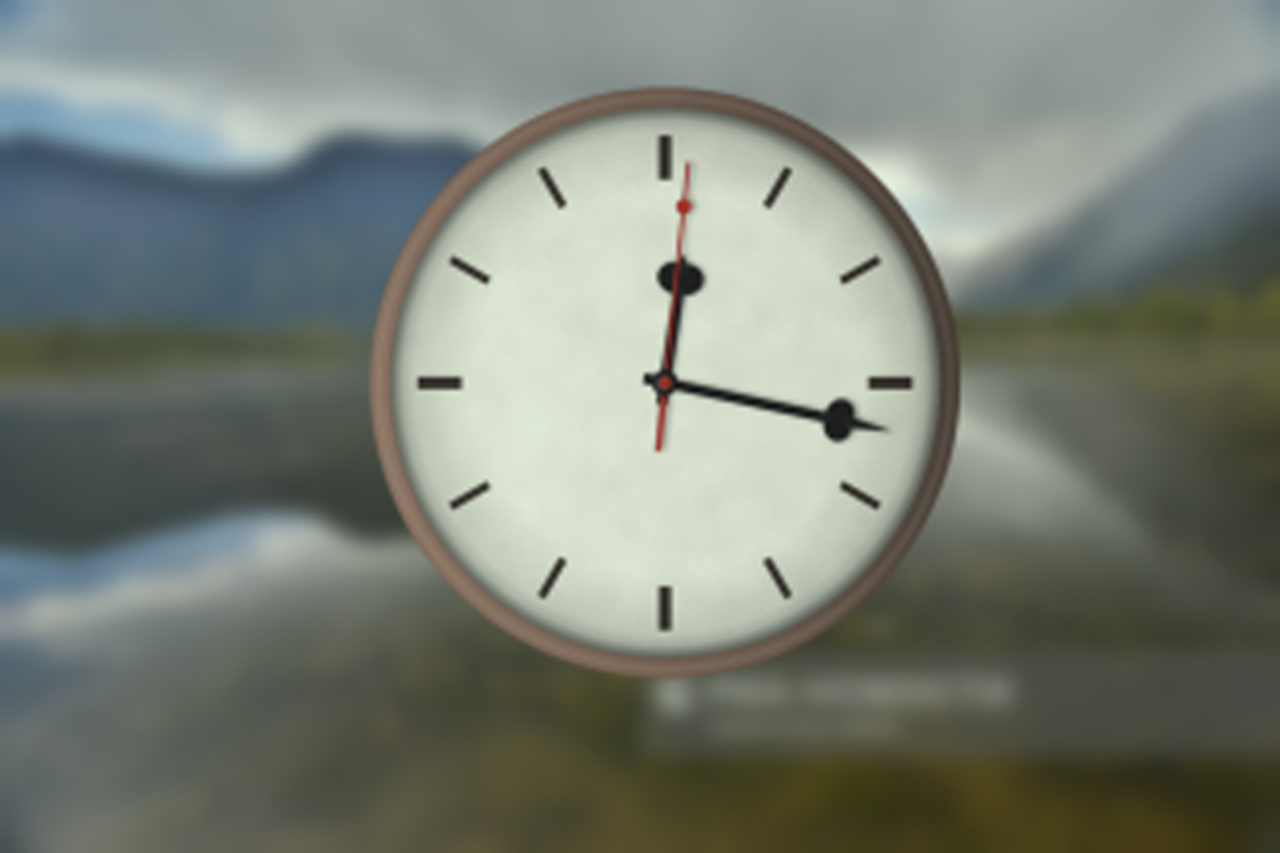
12:17:01
